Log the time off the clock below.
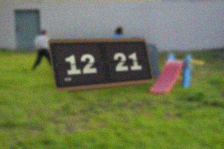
12:21
